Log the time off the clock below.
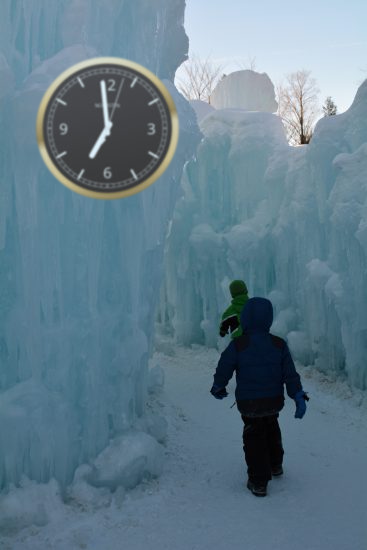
6:59:03
